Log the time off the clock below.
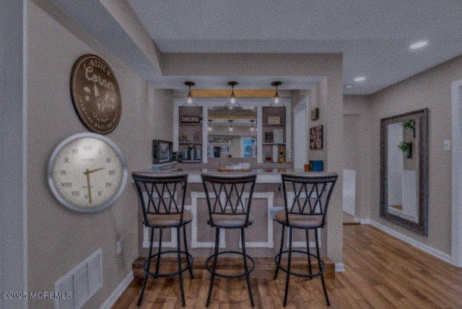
2:29
